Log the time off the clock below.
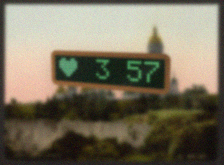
3:57
